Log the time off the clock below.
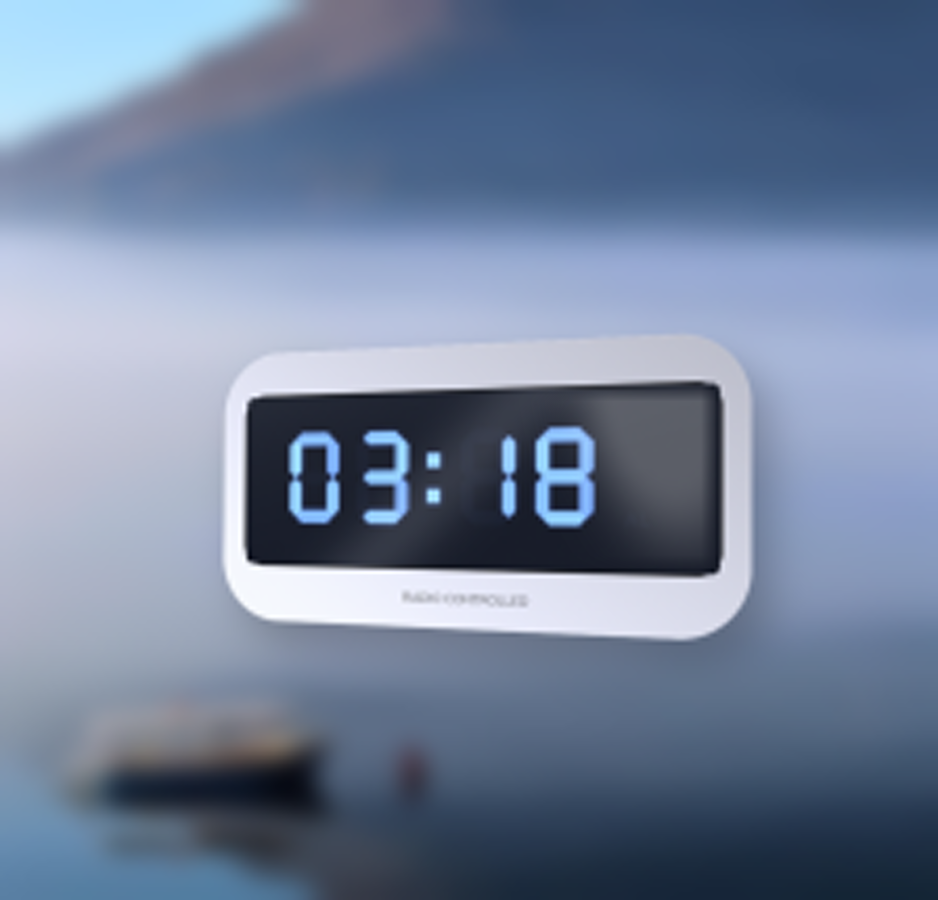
3:18
